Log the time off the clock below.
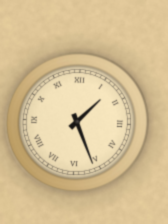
1:26
